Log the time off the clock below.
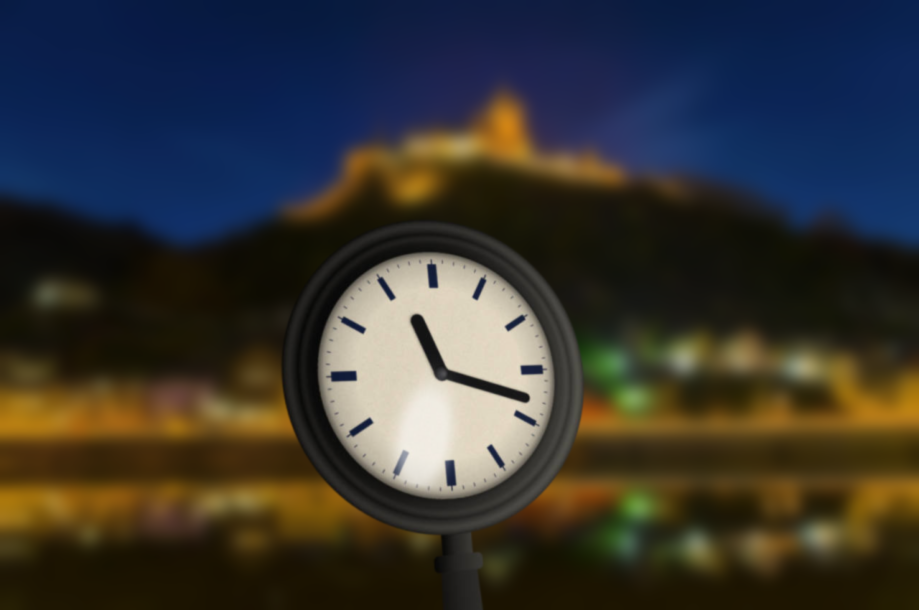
11:18
